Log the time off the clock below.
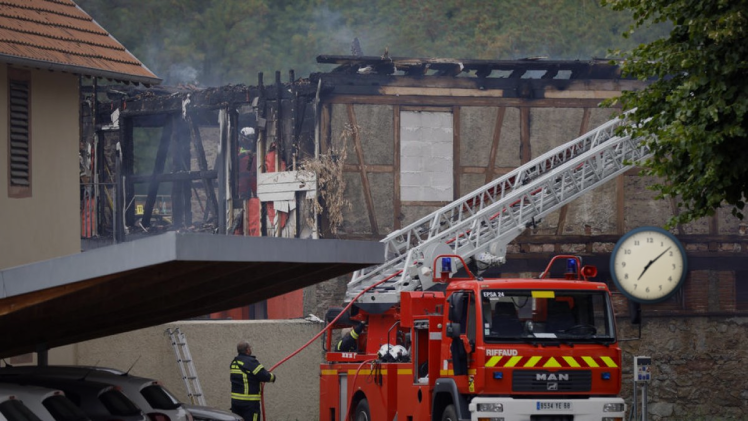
7:08
